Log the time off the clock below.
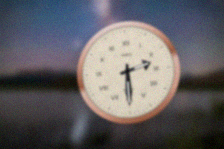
2:30
